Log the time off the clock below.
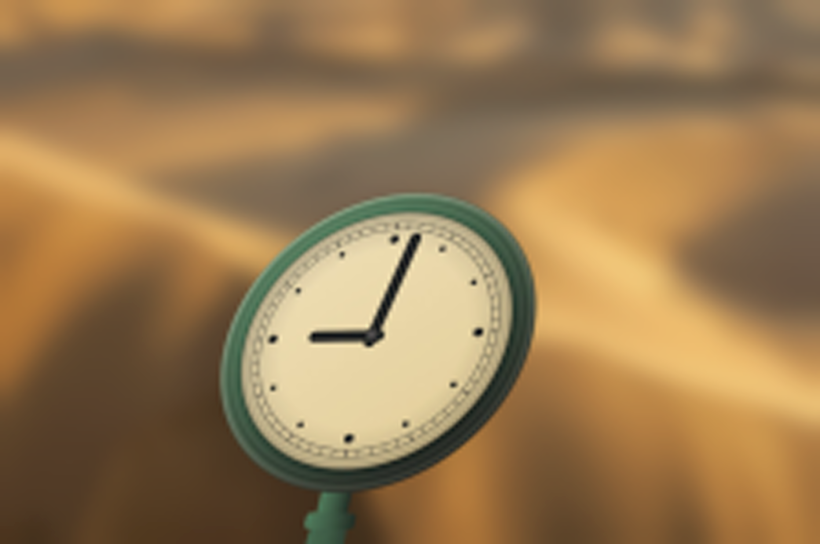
9:02
